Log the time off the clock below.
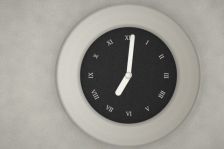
7:01
